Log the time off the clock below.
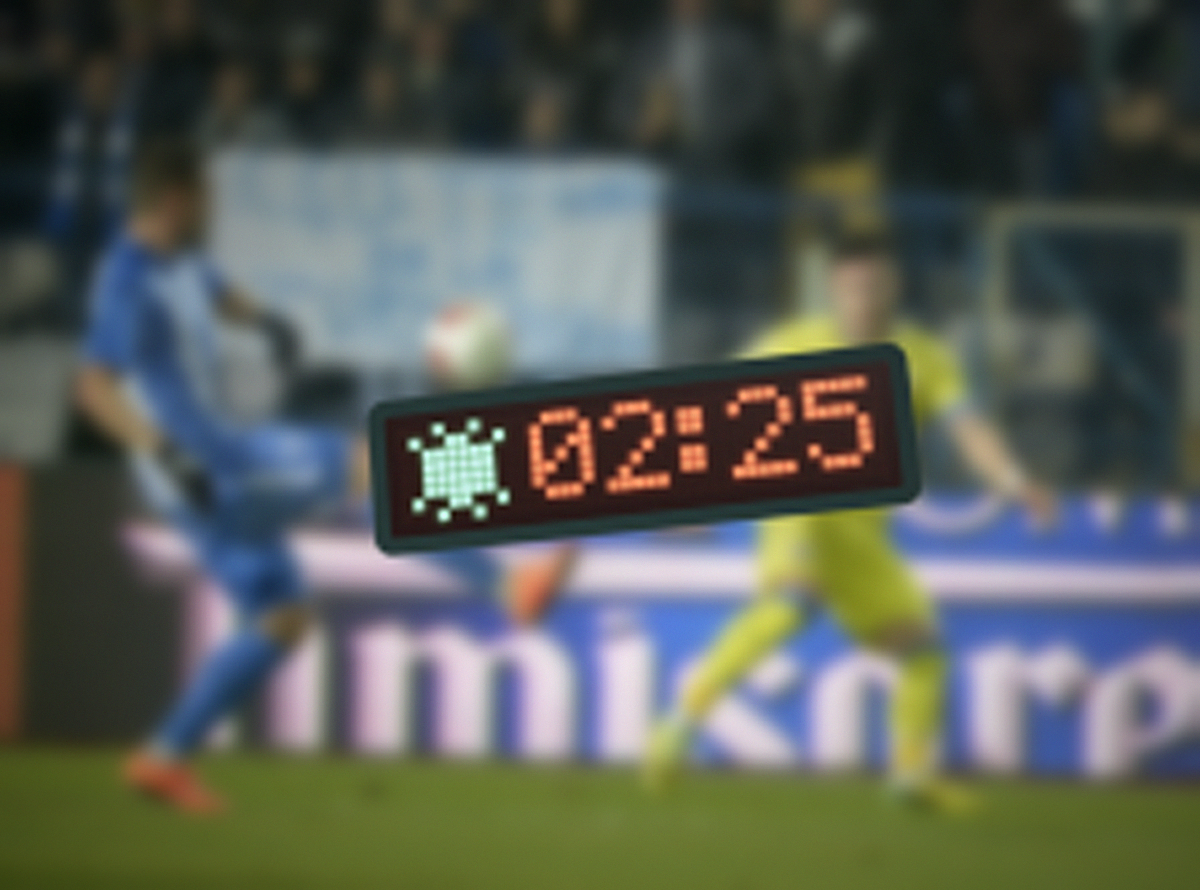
2:25
